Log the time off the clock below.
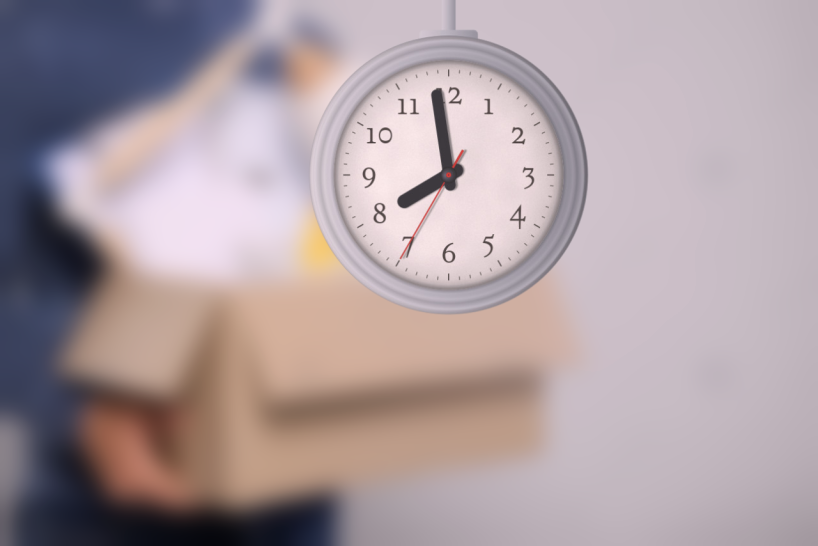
7:58:35
